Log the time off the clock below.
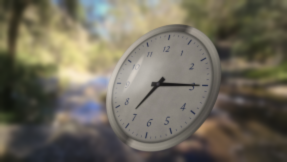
7:15
